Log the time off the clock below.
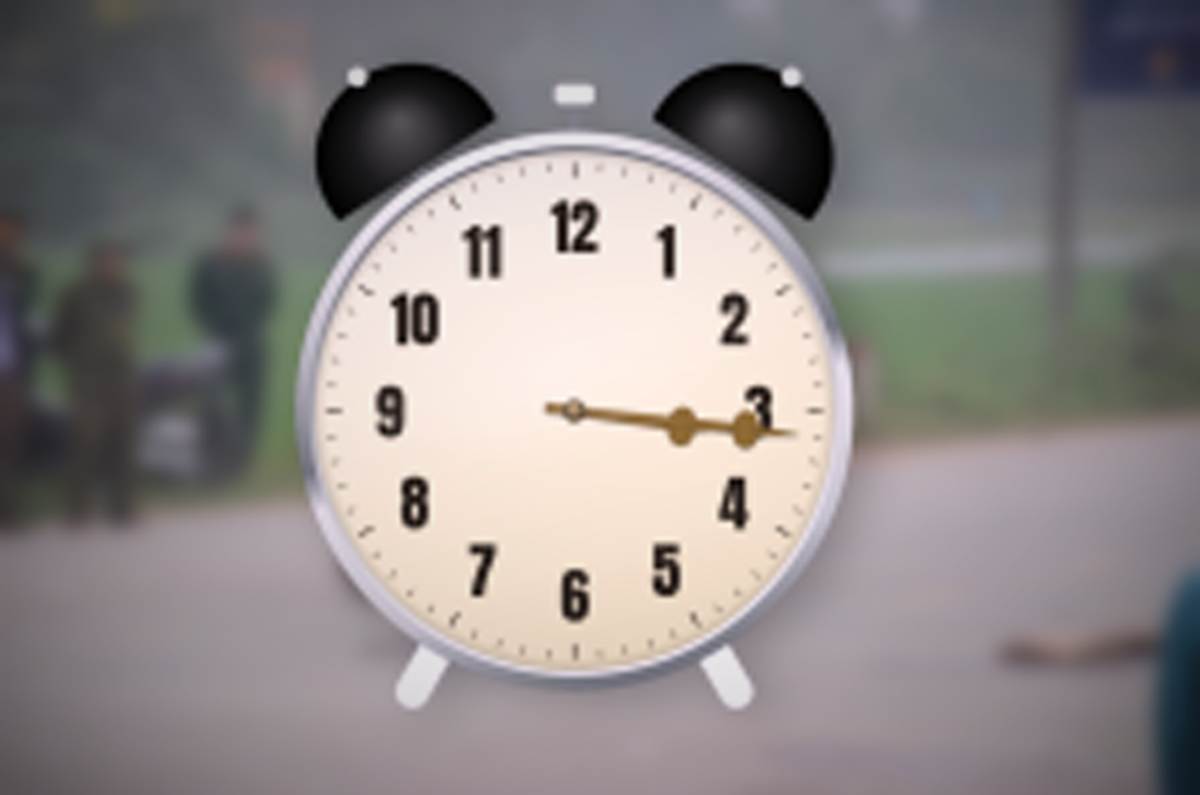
3:16
